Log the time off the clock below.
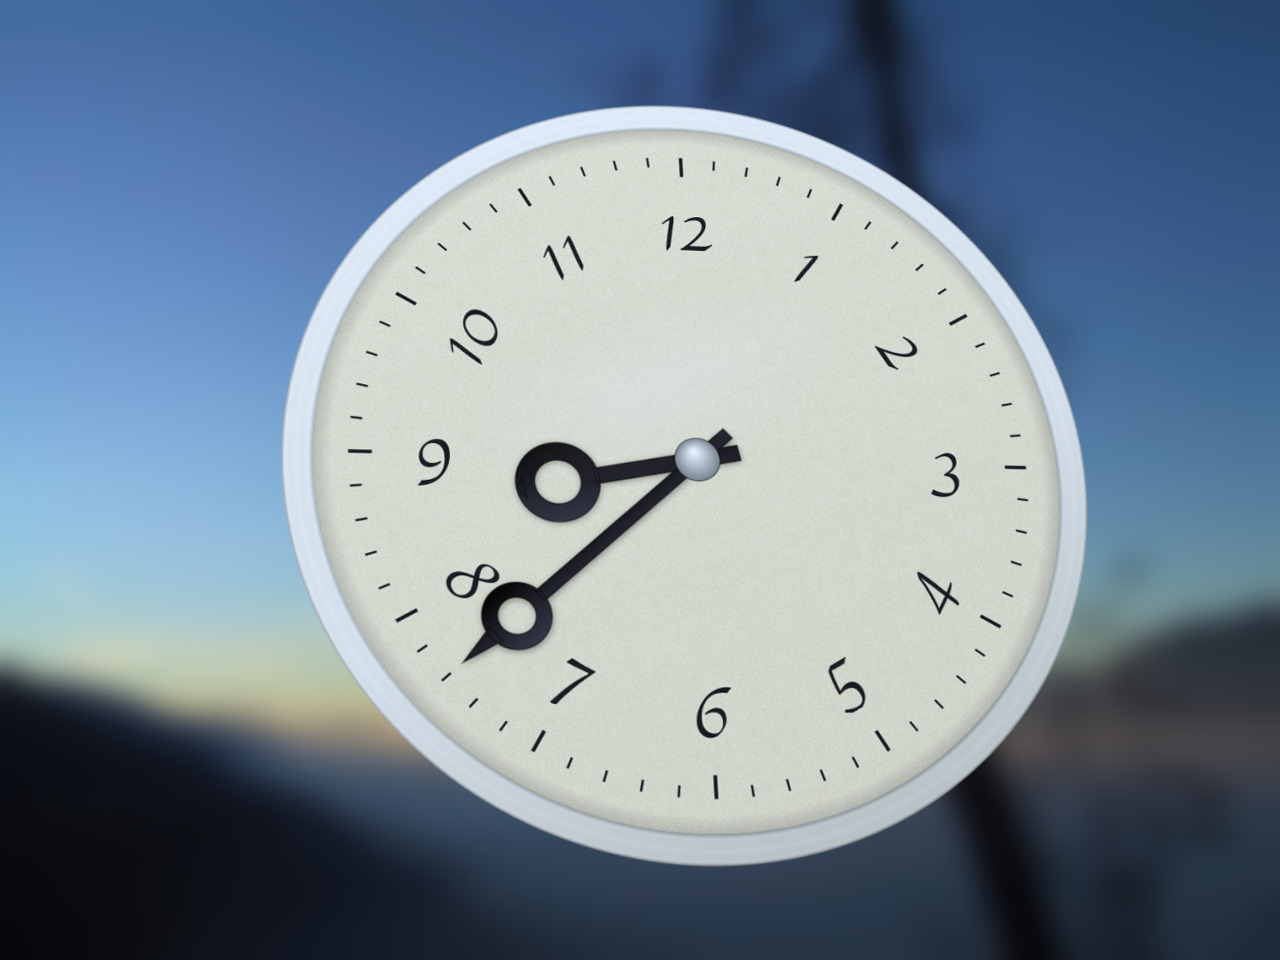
8:38
